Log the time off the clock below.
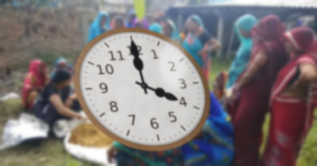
4:00
